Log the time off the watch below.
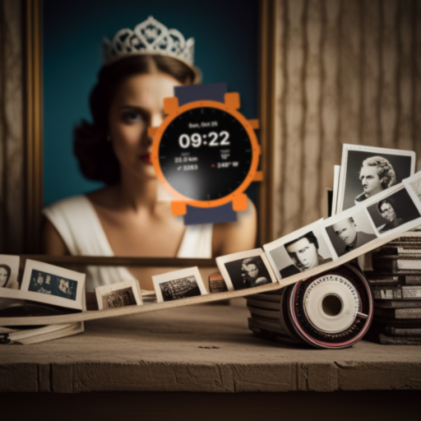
9:22
